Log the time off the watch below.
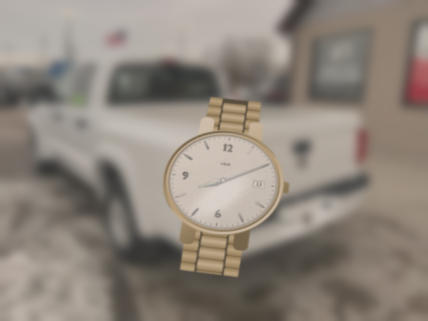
8:10
